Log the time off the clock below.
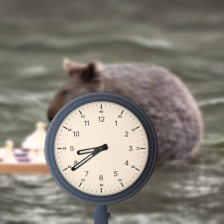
8:39
